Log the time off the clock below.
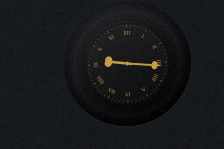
9:16
